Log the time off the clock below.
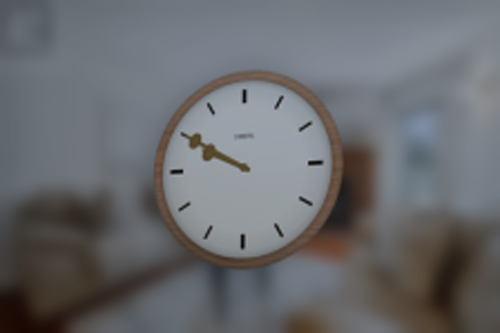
9:50
